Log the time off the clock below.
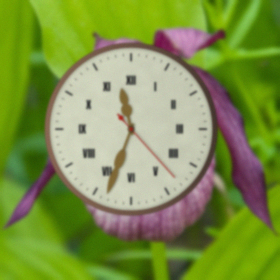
11:33:23
